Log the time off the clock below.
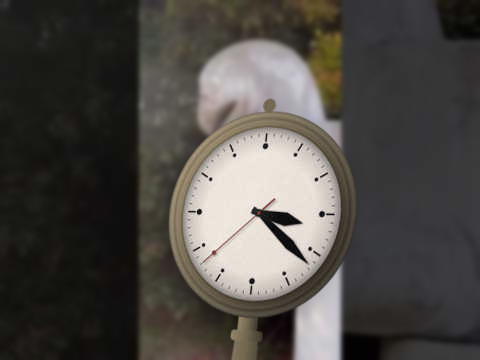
3:21:38
